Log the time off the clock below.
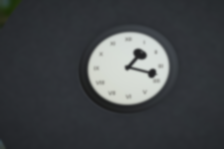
1:18
